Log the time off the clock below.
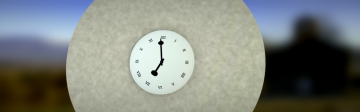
6:59
